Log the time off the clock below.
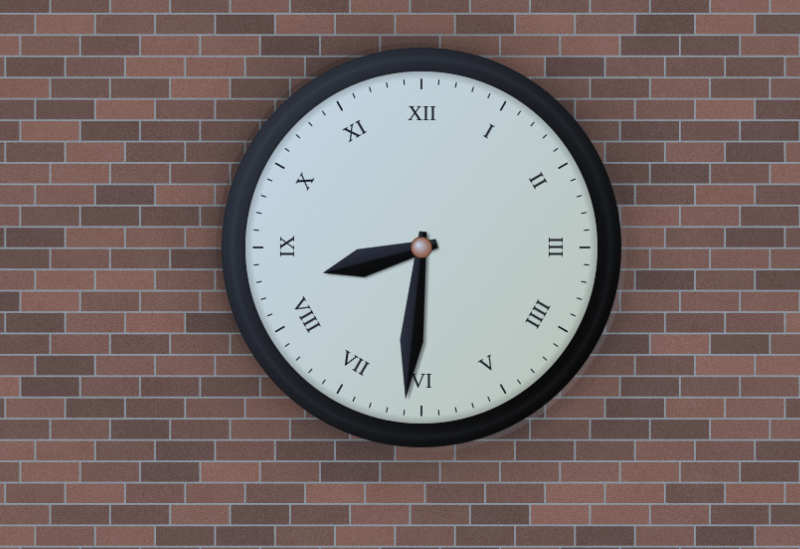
8:31
